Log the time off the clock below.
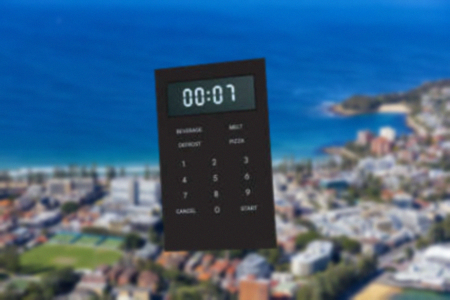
0:07
